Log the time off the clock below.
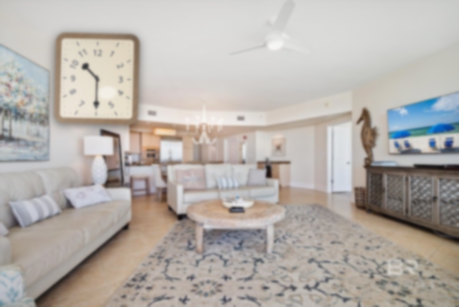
10:30
